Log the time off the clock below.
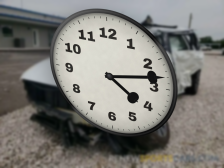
4:13
